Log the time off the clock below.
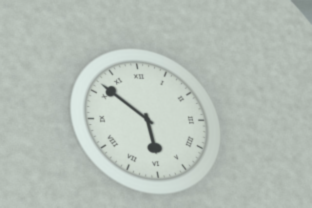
5:52
